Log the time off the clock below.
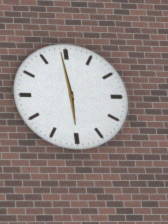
5:59
